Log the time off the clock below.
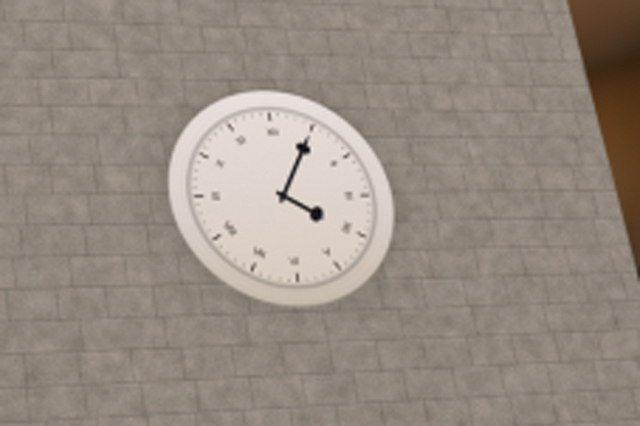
4:05
